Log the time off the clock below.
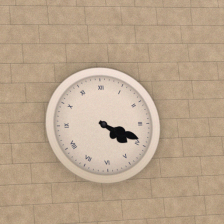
4:19
